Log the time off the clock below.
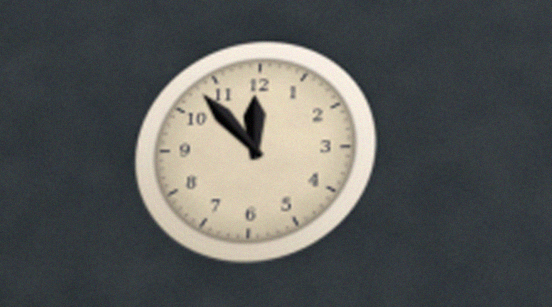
11:53
